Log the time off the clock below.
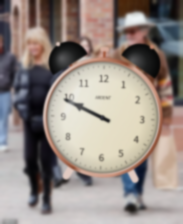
9:49
